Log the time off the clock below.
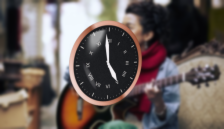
4:59
